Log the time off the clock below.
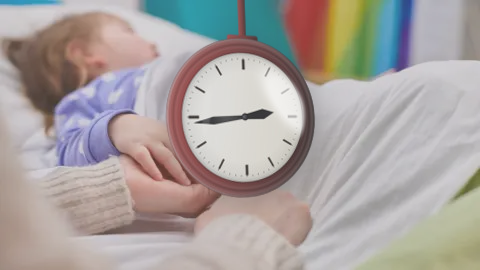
2:44
